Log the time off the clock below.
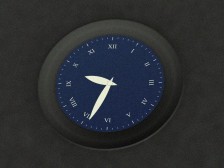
9:34
